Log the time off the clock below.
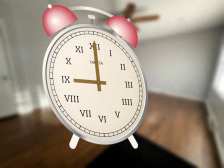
9:00
